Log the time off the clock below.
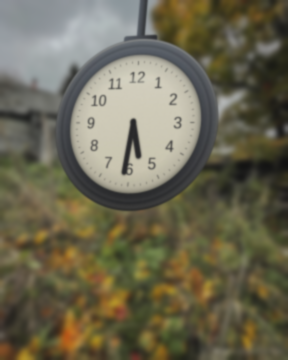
5:31
